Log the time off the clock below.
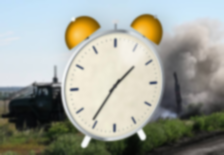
1:36
